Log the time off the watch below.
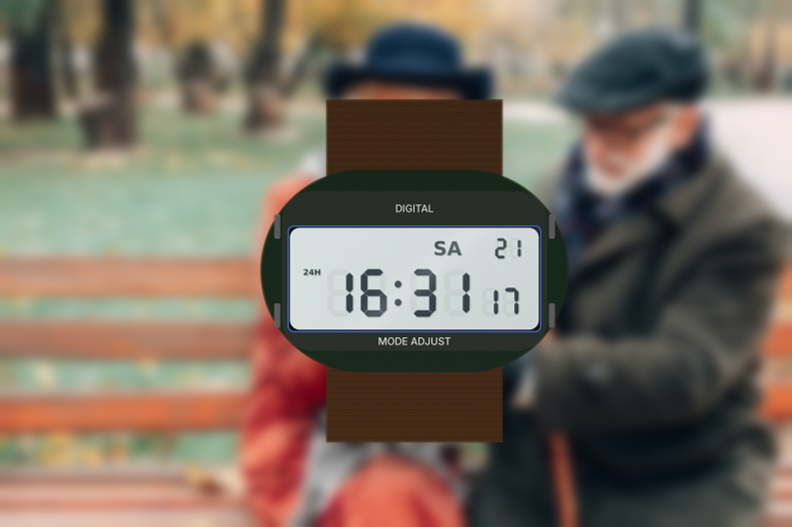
16:31:17
